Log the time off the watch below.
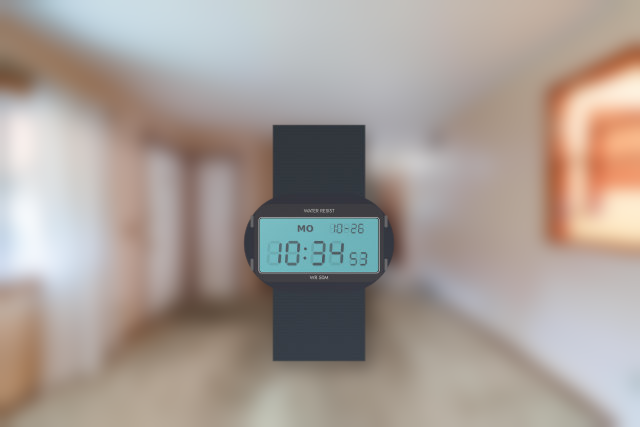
10:34:53
